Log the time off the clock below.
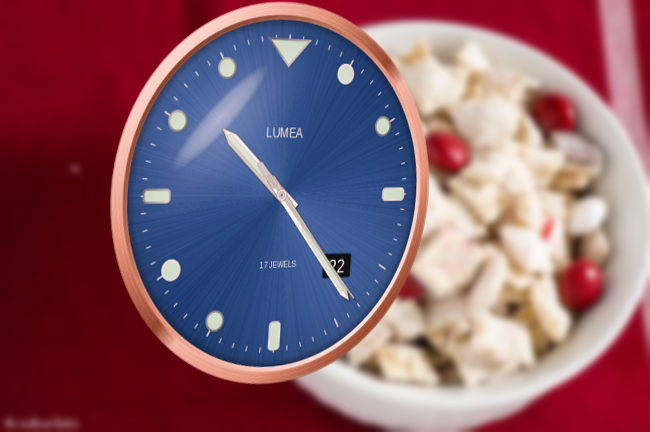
10:23:23
